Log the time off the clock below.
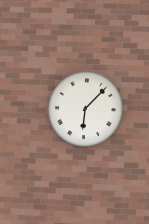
6:07
